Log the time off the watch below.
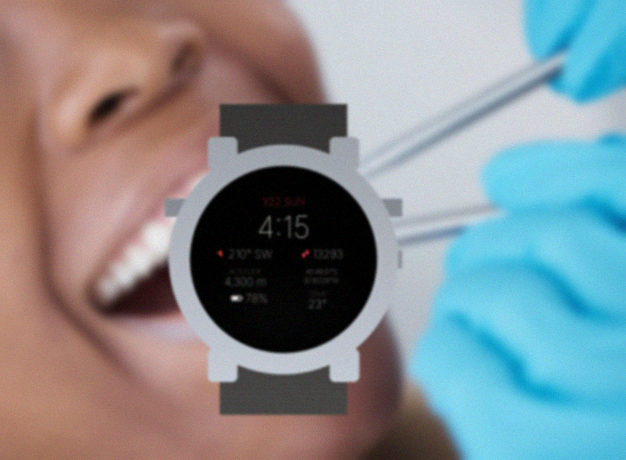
4:15
